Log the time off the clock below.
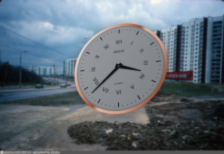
3:38
